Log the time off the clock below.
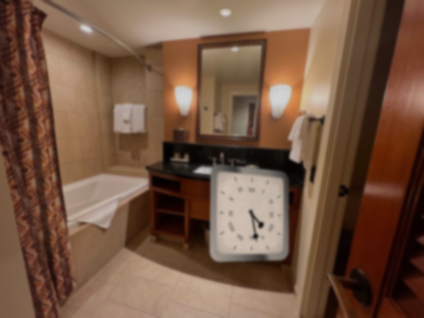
4:28
